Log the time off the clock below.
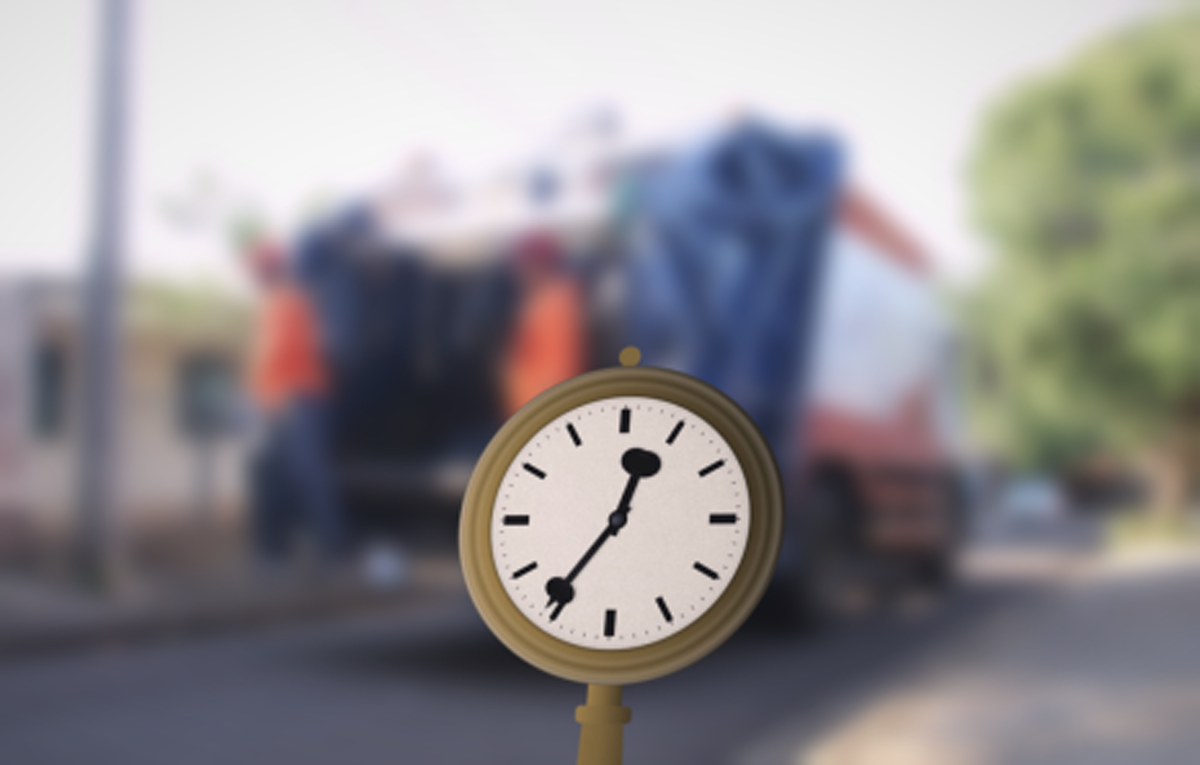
12:36
